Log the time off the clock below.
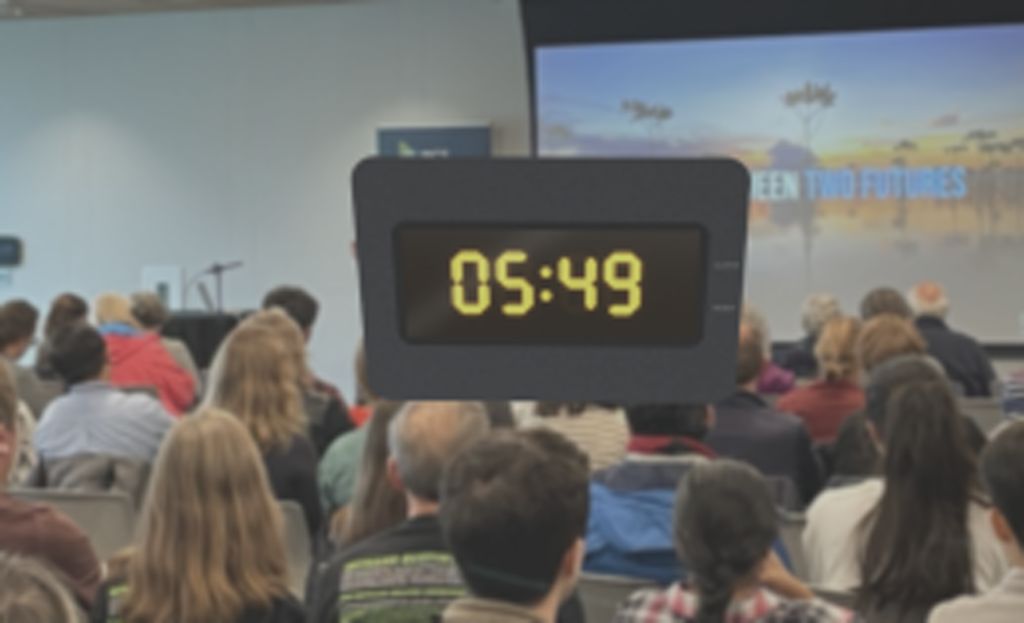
5:49
